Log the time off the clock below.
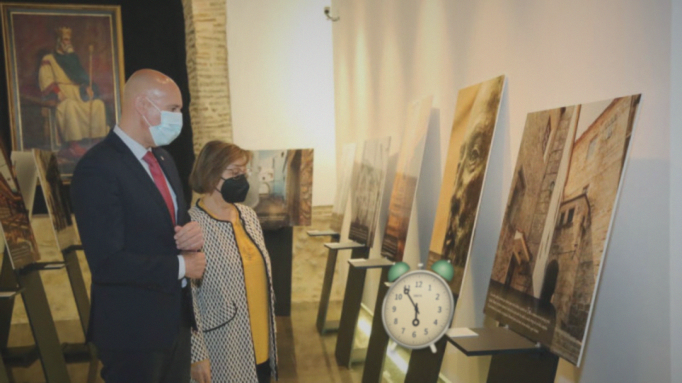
5:54
